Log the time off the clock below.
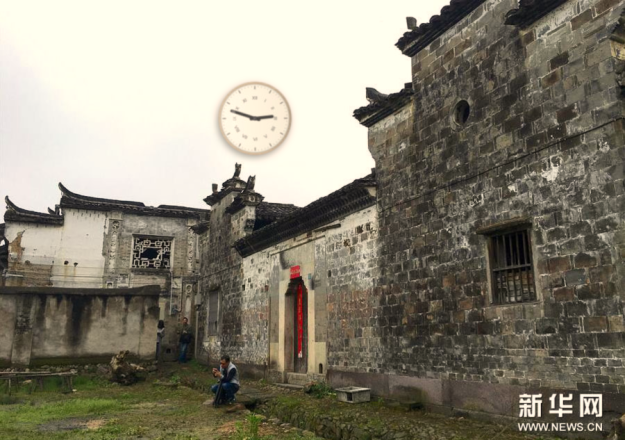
2:48
